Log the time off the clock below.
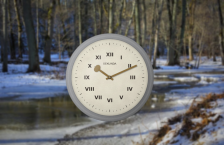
10:11
